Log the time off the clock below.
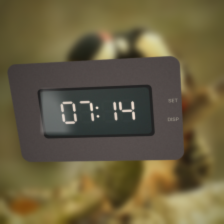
7:14
